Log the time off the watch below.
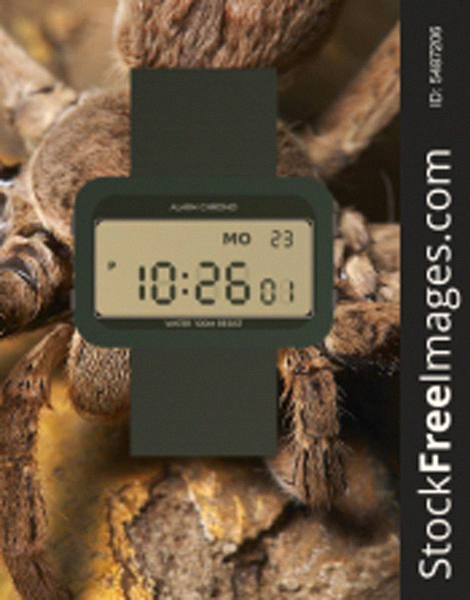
10:26:01
